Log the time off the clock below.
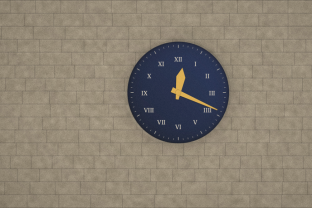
12:19
